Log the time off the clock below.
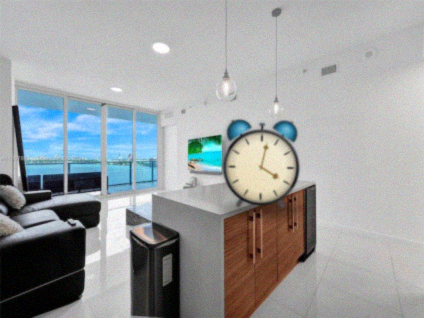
4:02
